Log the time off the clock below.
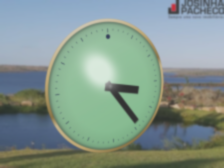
3:24
